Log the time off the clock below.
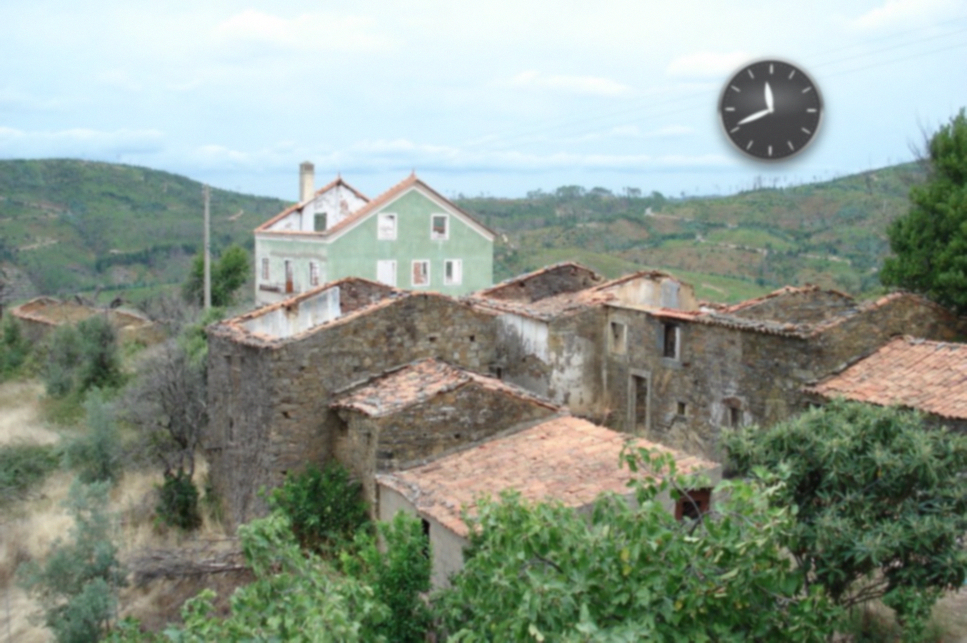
11:41
